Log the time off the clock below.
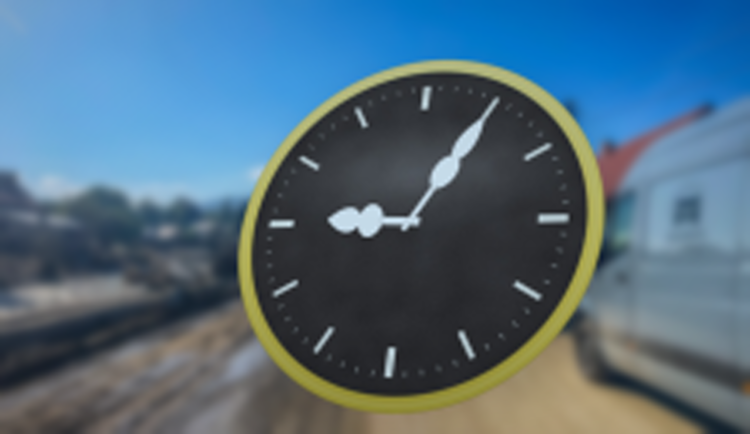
9:05
